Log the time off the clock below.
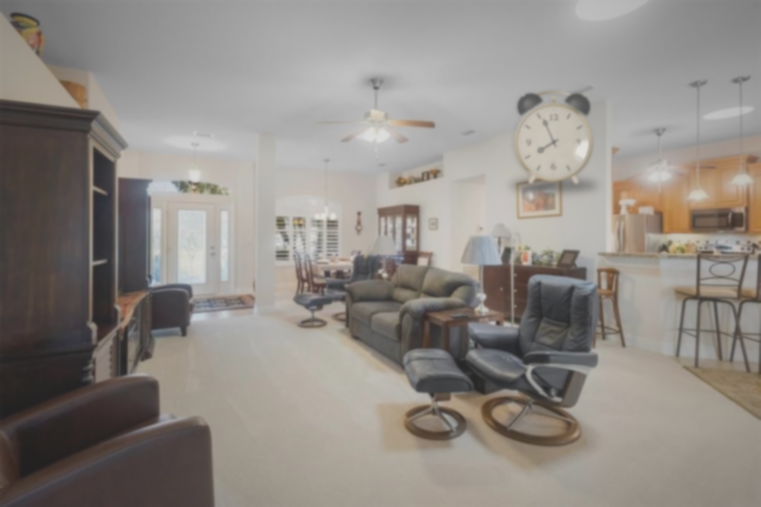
7:56
